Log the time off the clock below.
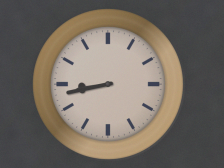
8:43
